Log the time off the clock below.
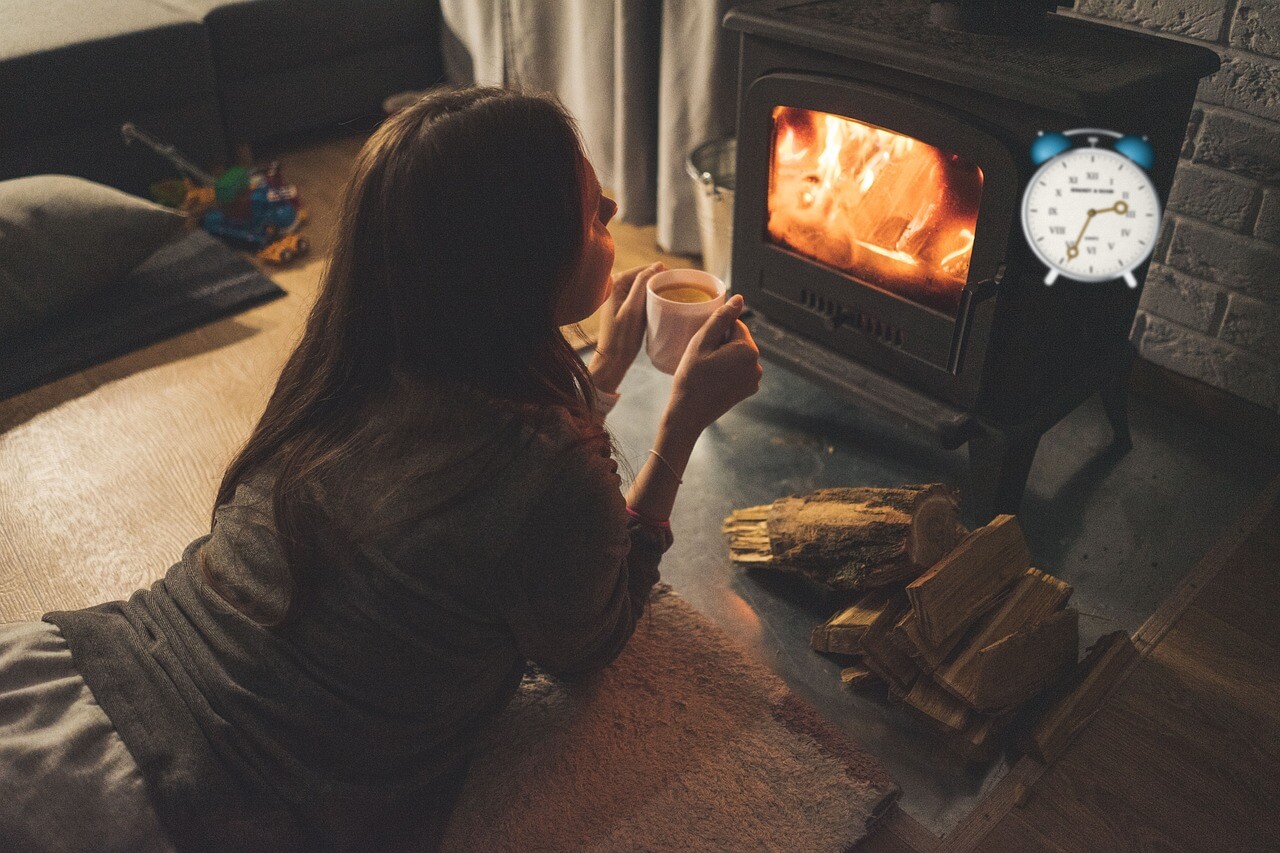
2:34
